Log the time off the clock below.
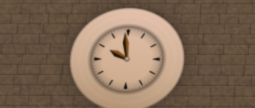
9:59
